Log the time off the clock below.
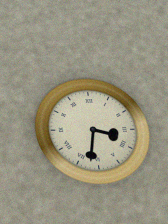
3:32
